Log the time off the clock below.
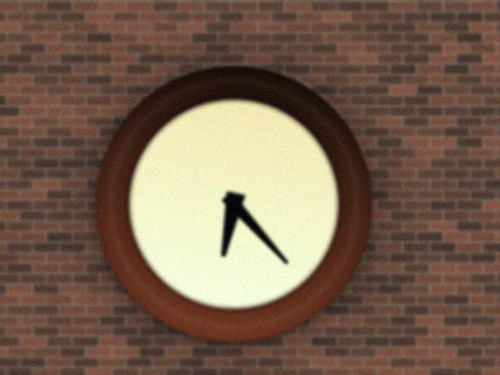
6:23
